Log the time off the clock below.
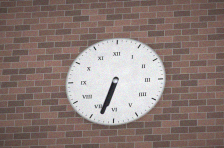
6:33
